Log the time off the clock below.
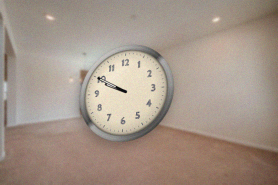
9:50
